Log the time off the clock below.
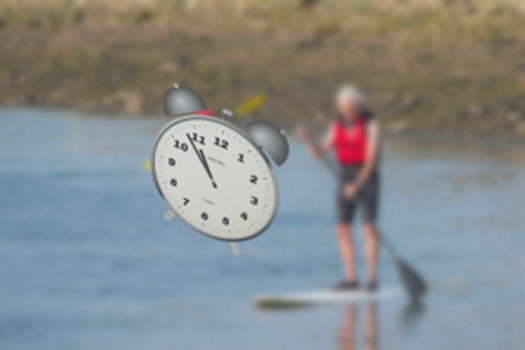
10:53
